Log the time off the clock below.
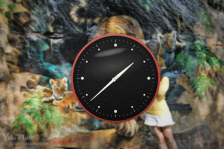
1:38
